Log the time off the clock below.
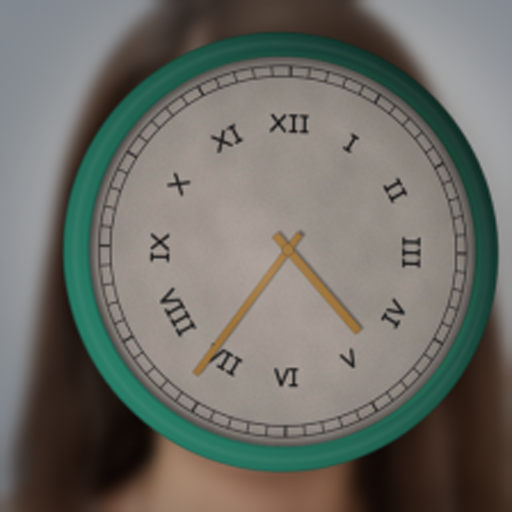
4:36
